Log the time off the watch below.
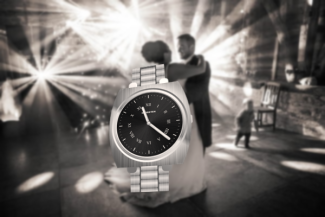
11:22
